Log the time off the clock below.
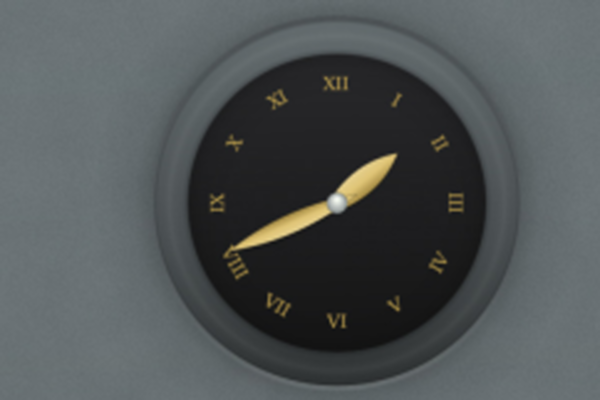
1:41
